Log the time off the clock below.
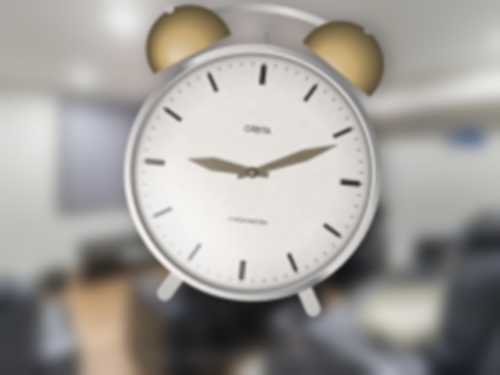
9:11
